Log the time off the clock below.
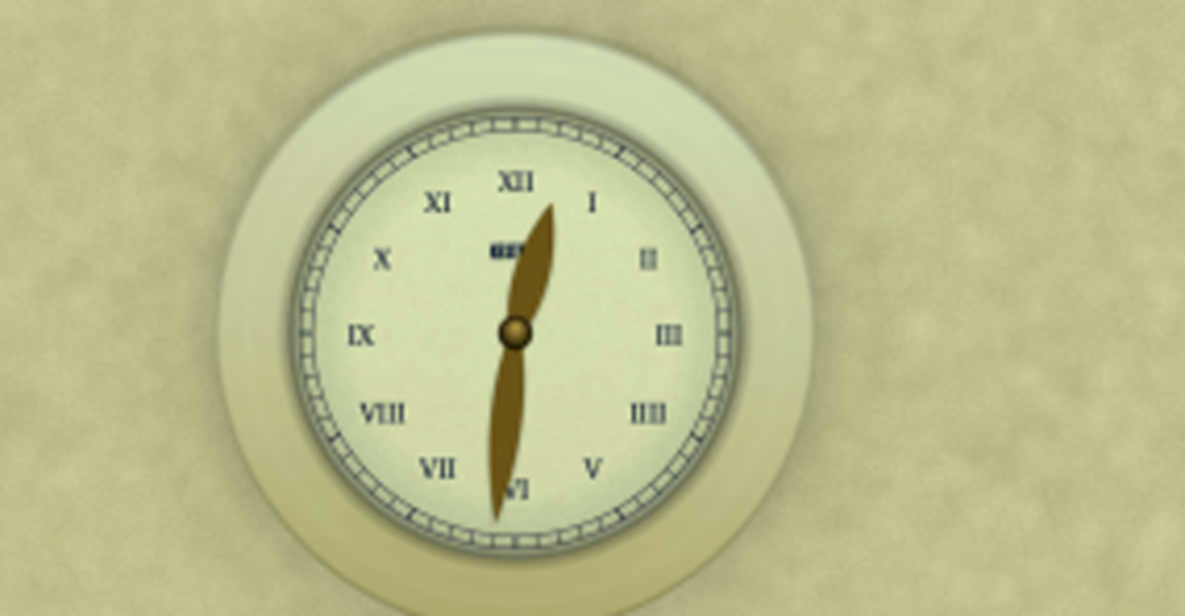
12:31
